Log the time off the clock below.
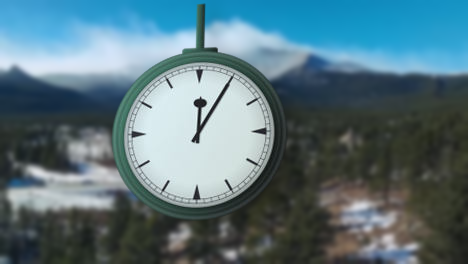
12:05
